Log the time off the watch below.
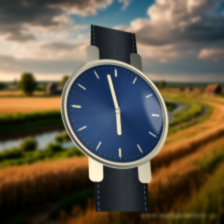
5:58
